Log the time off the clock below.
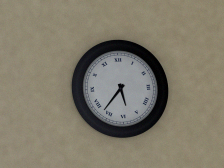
5:37
